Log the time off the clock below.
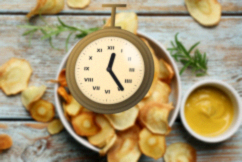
12:24
